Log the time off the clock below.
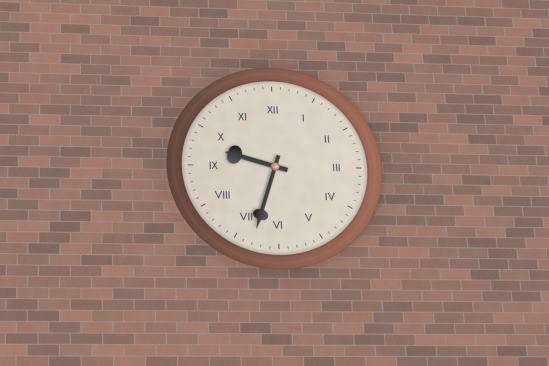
9:33
